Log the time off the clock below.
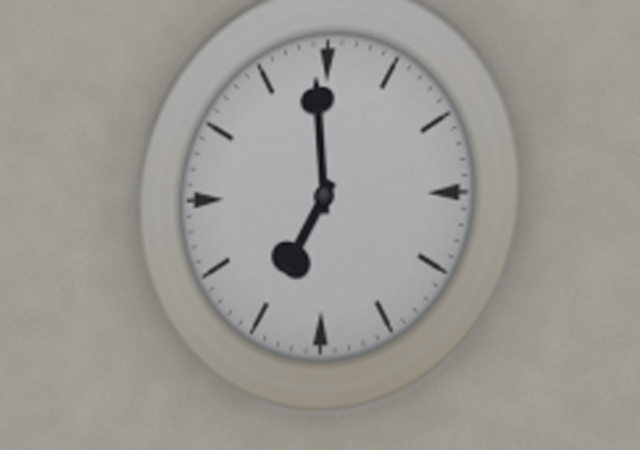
6:59
